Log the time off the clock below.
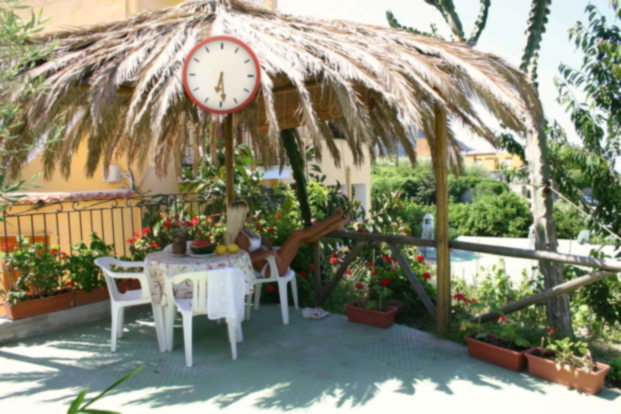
6:29
